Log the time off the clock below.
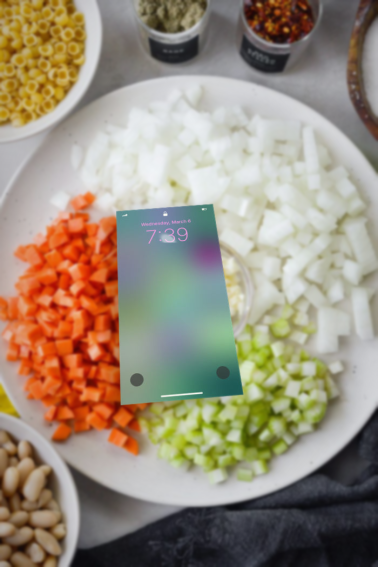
7:39
